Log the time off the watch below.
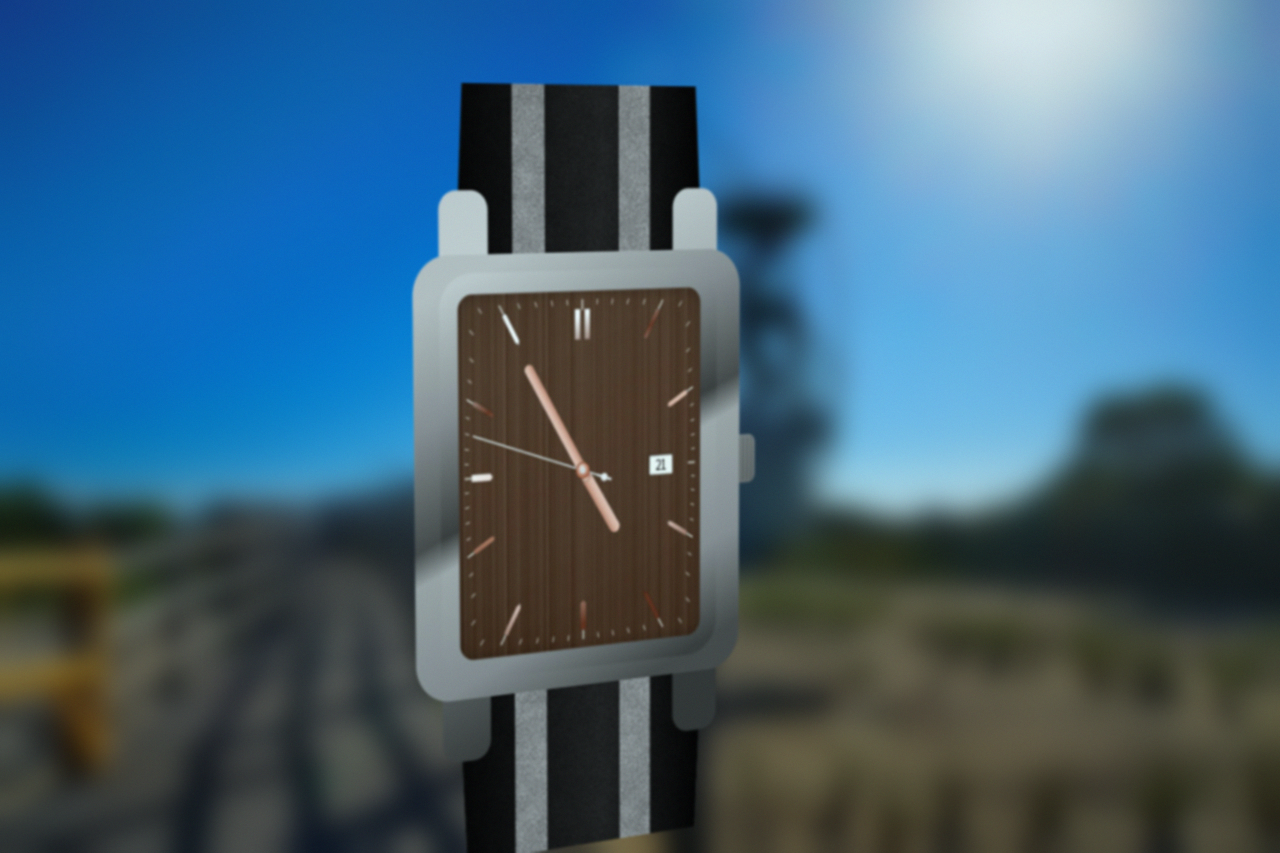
4:54:48
